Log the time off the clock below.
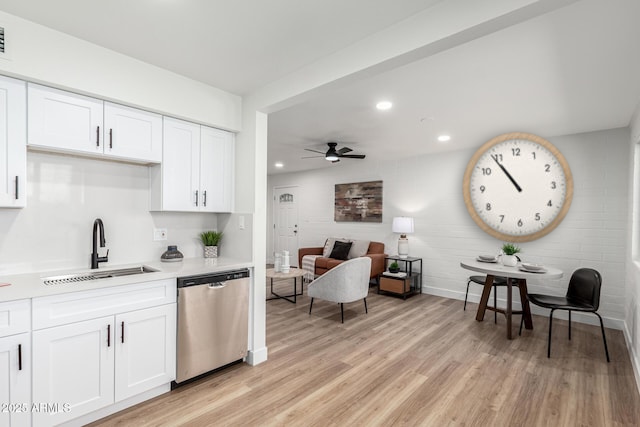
10:54
